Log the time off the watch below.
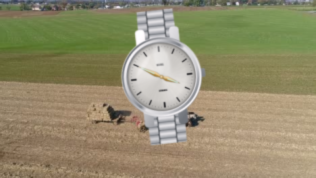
3:50
